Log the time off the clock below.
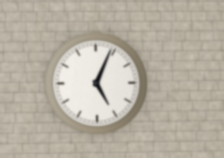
5:04
